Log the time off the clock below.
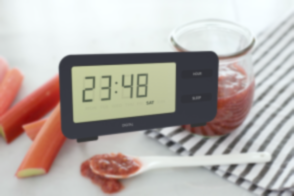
23:48
